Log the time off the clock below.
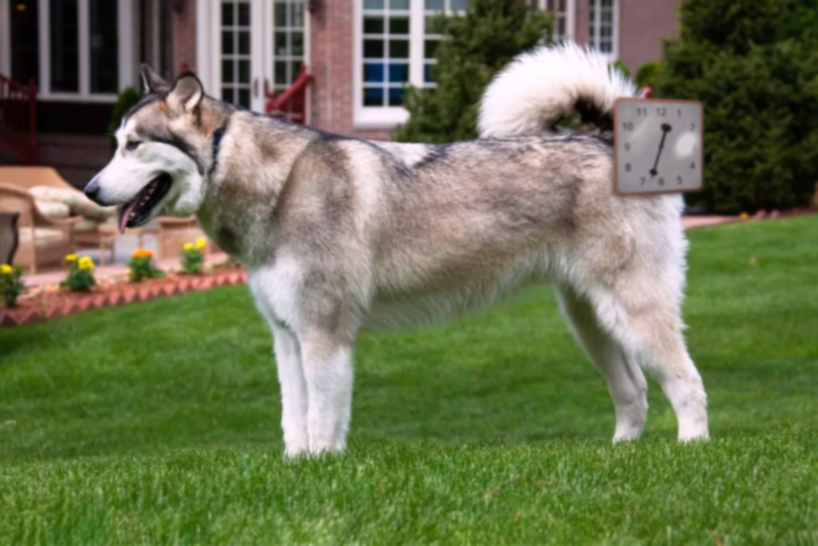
12:33
